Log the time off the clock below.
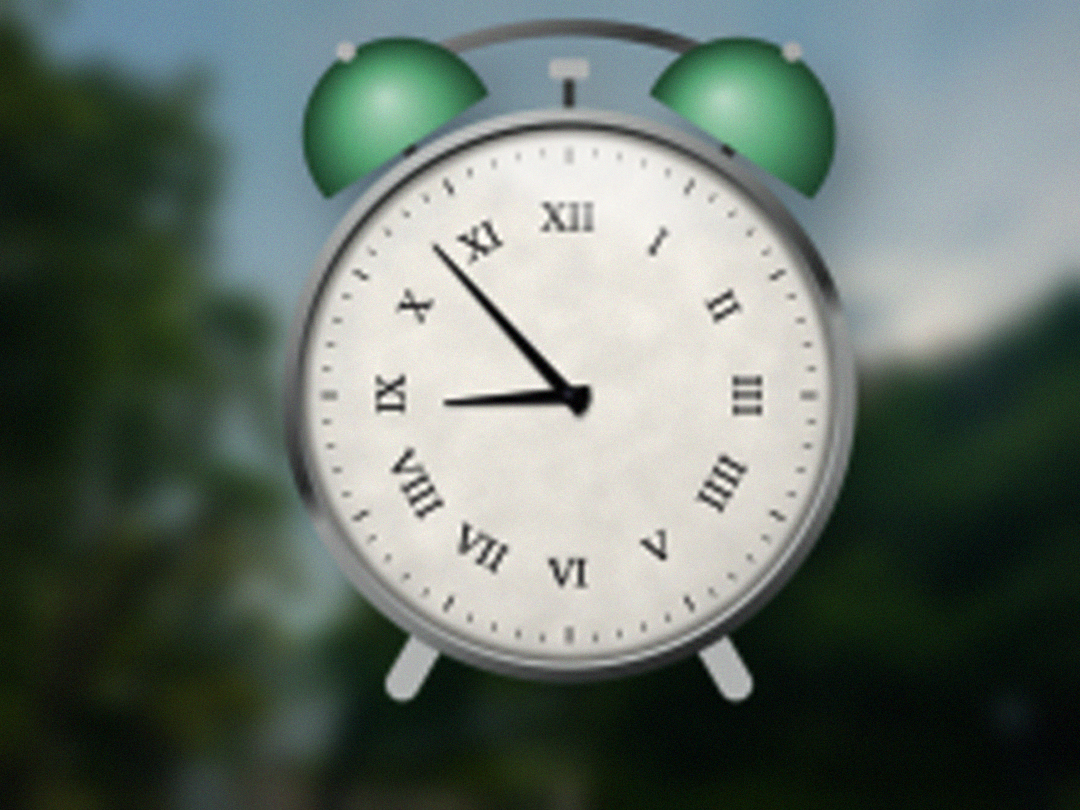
8:53
